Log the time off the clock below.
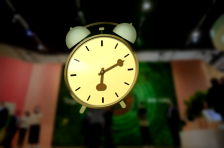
6:11
